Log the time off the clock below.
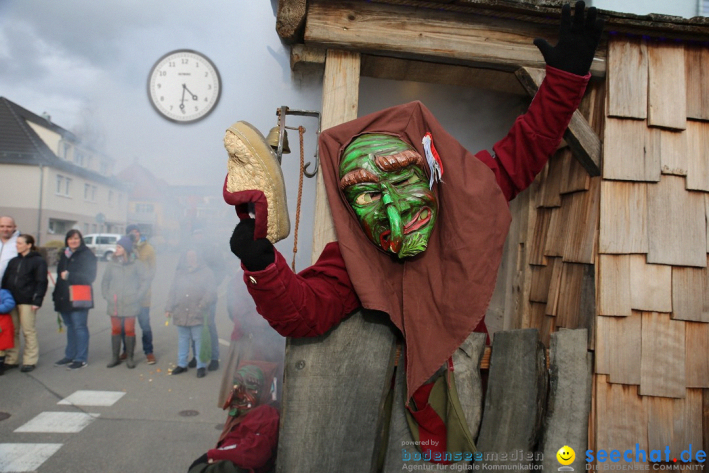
4:31
